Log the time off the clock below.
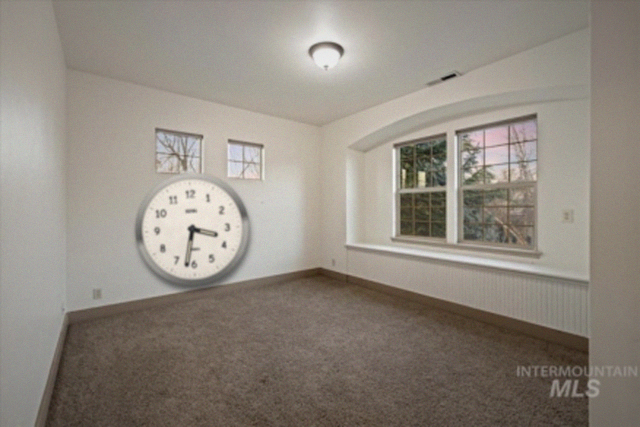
3:32
